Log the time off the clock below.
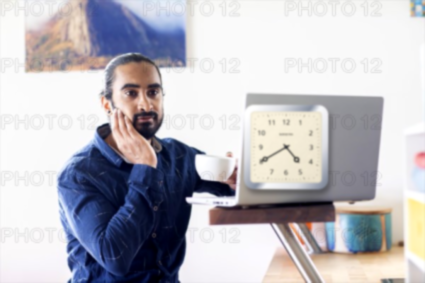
4:40
